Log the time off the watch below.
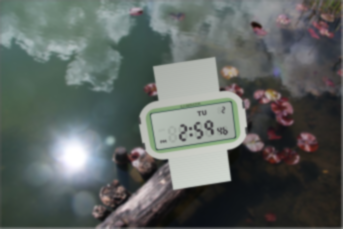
2:59
